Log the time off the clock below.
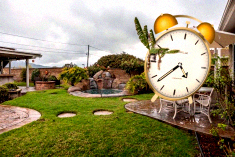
4:38
